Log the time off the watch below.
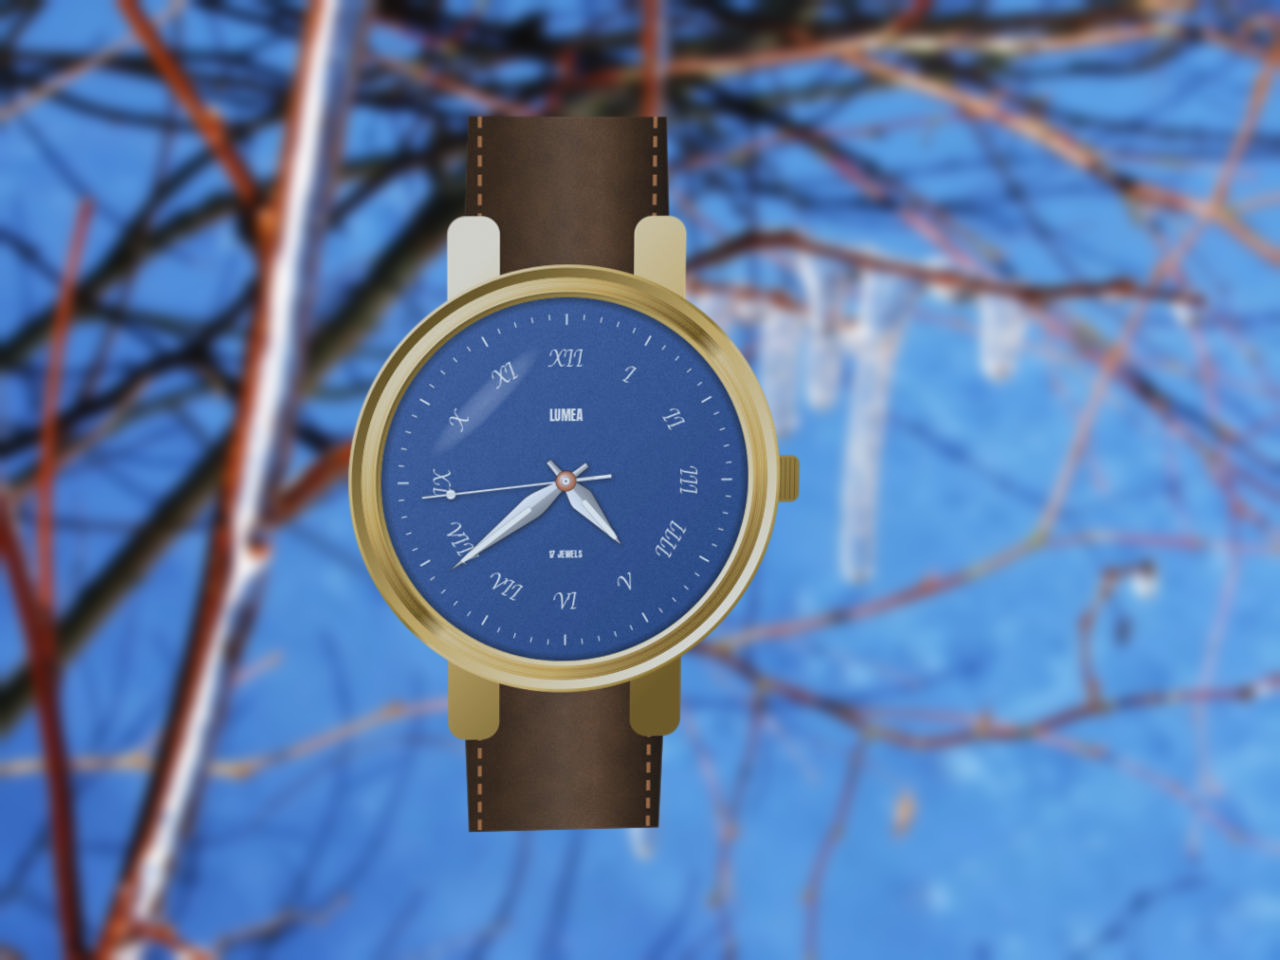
4:38:44
